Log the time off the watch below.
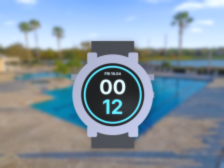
0:12
